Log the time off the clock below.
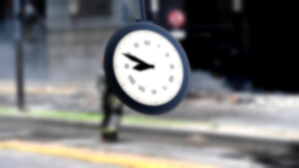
8:49
